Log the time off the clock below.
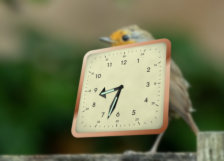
8:33
